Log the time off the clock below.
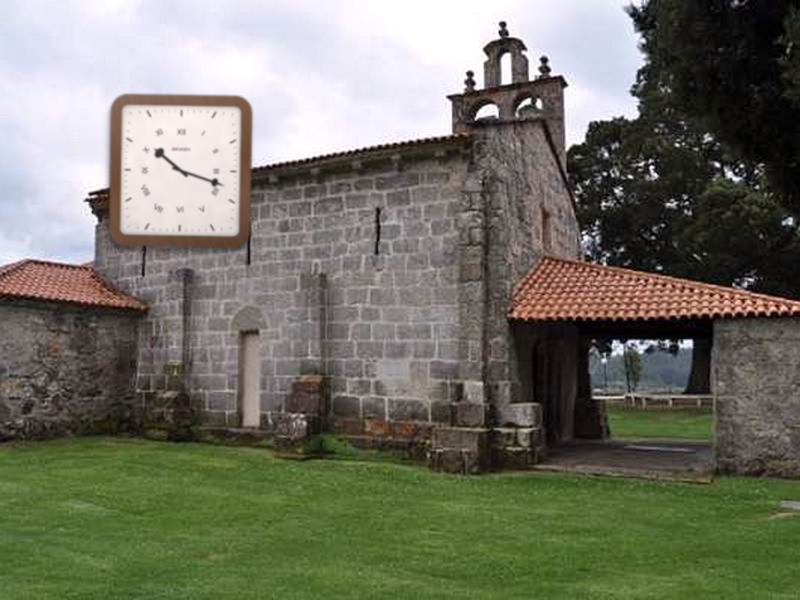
10:18
